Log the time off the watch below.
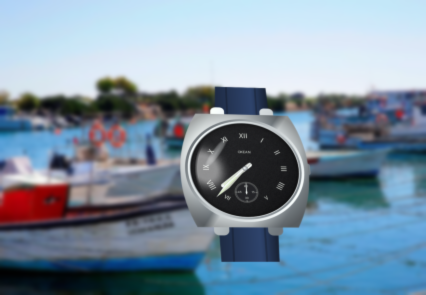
7:37
